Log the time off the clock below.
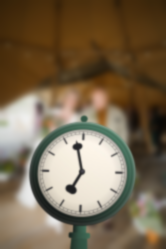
6:58
